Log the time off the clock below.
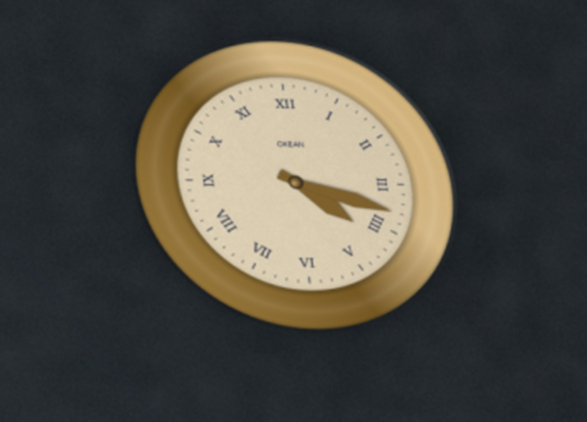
4:18
